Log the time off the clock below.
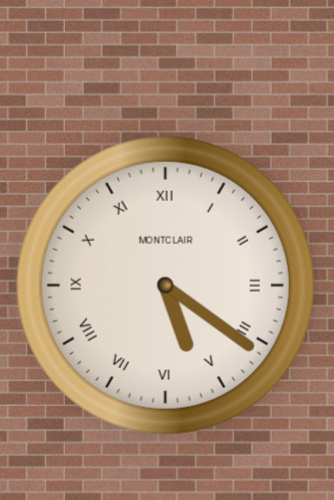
5:21
